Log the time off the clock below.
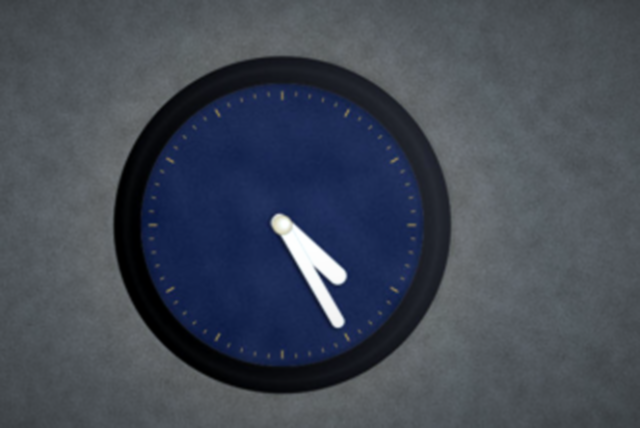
4:25
